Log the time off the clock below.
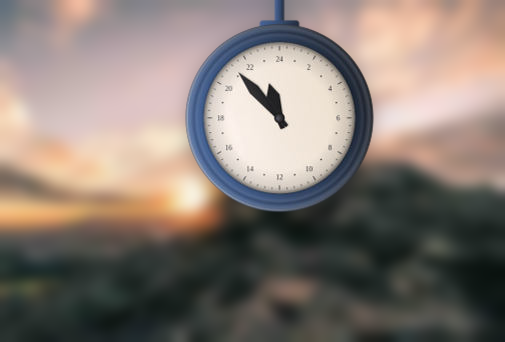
22:53
